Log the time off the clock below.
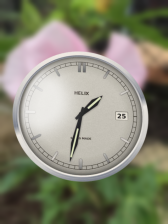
1:32
